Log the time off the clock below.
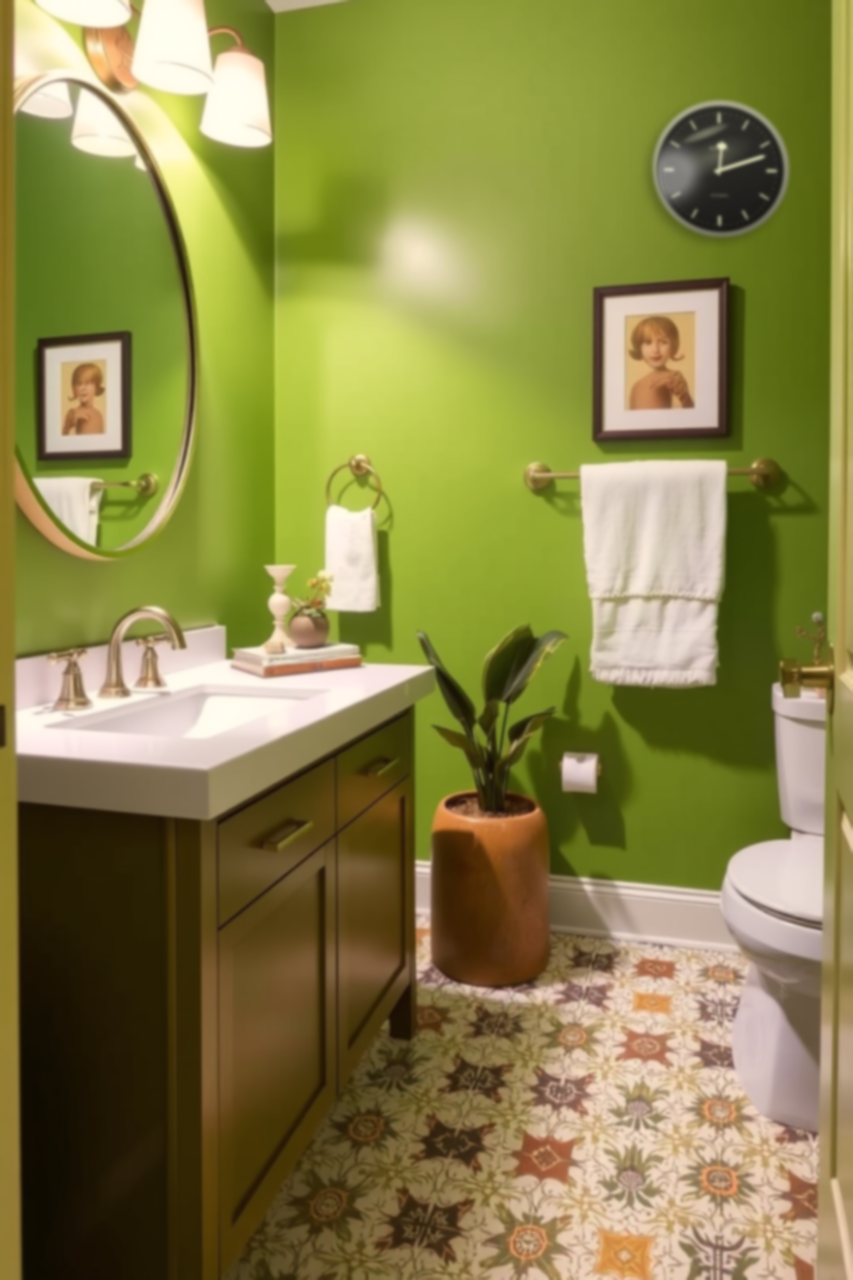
12:12
